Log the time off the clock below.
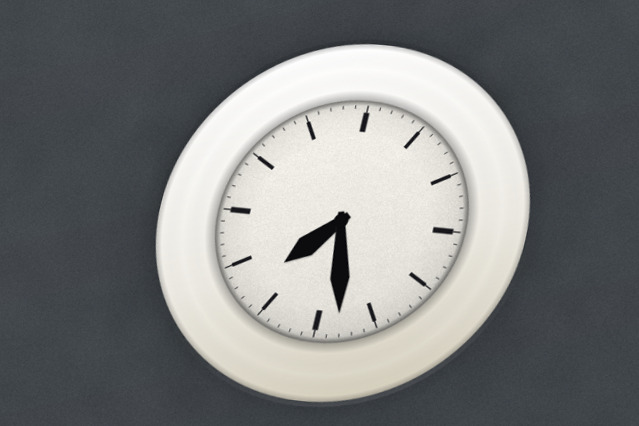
7:28
